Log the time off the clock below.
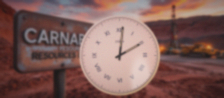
2:01
